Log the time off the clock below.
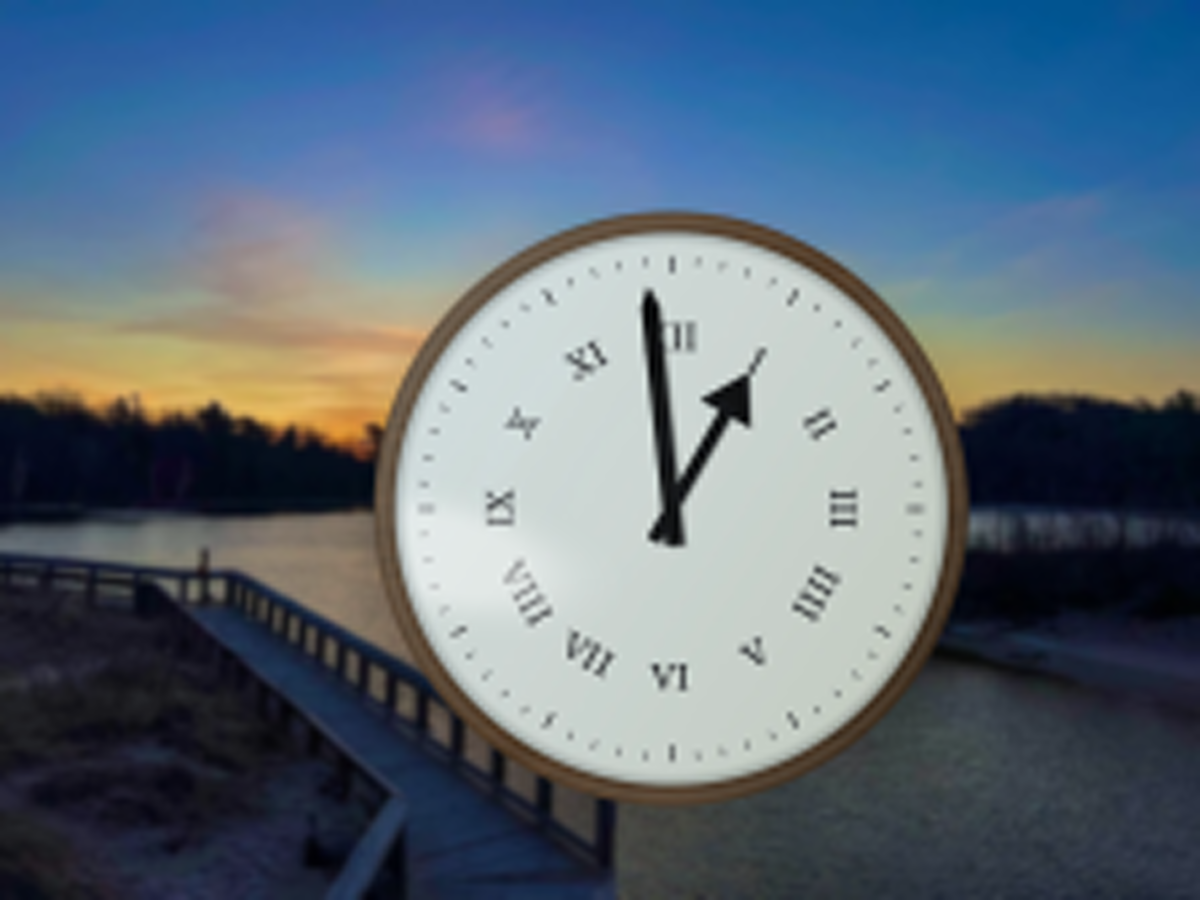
12:59
